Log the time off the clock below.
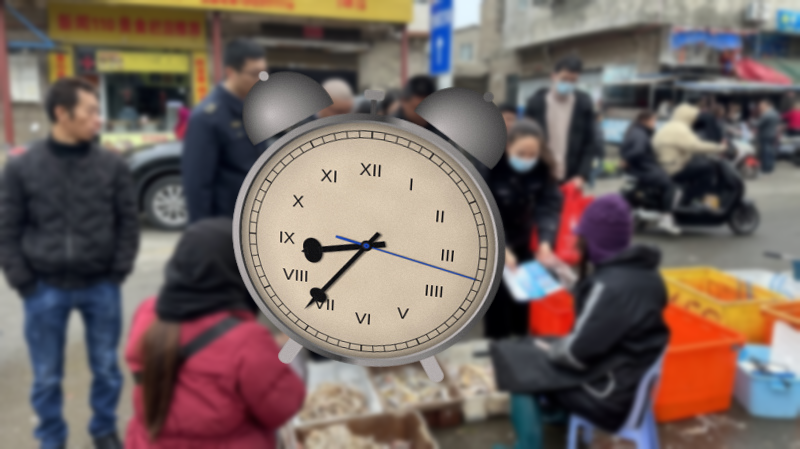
8:36:17
